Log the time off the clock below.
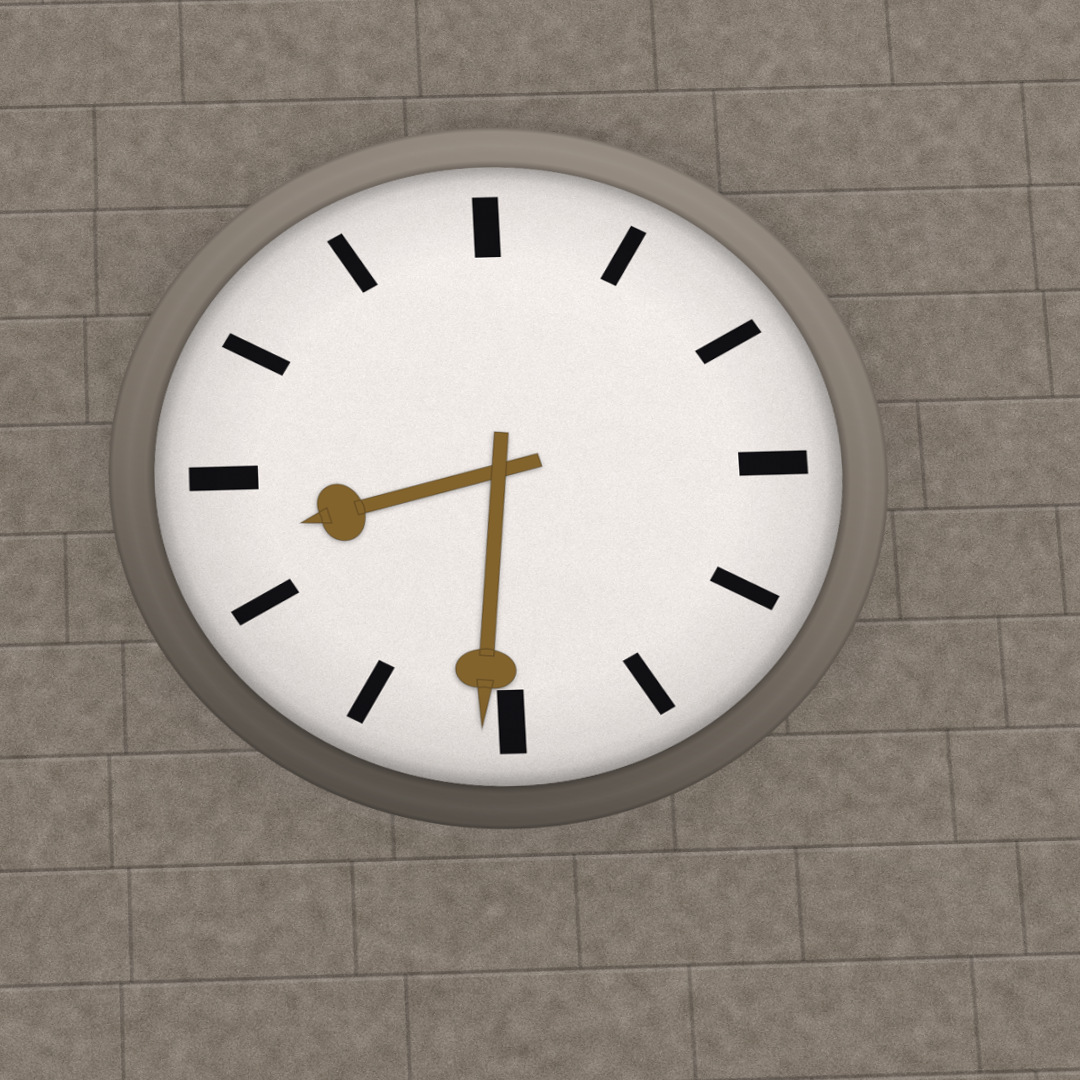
8:31
